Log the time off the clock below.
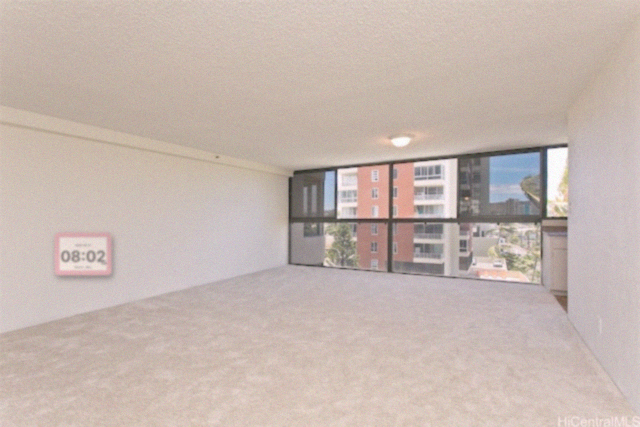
8:02
